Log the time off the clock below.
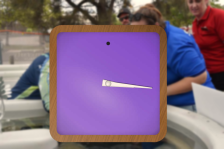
3:16
